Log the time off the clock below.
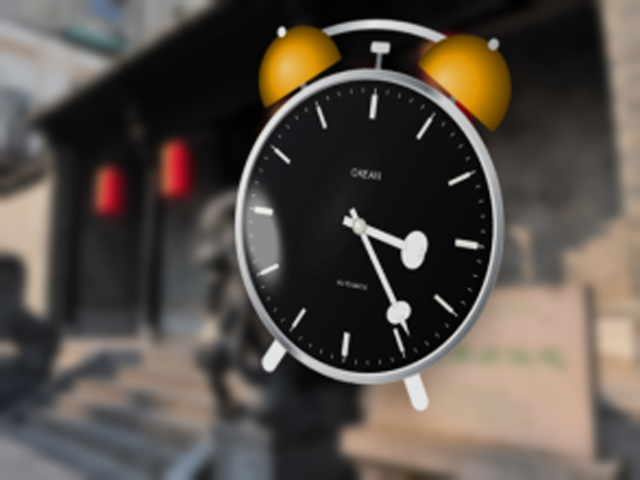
3:24
